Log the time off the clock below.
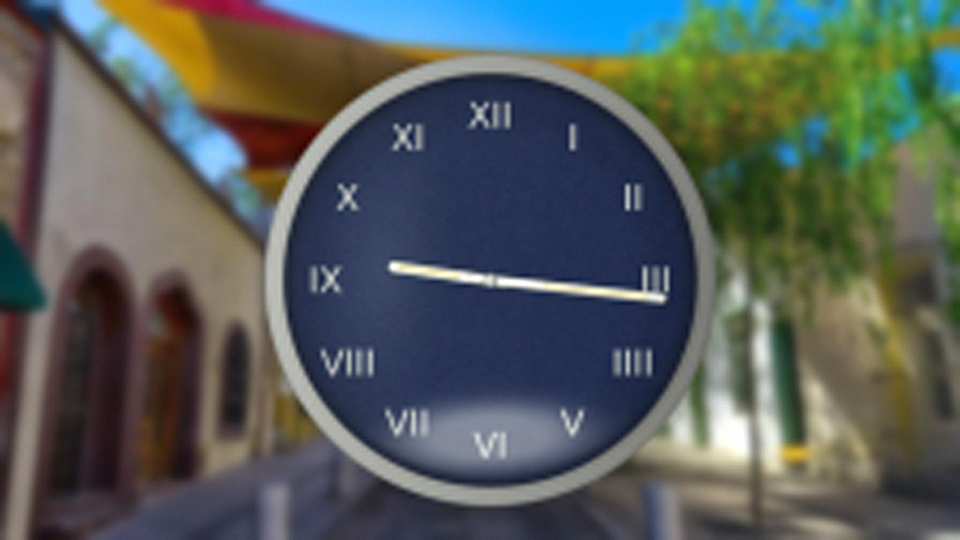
9:16
